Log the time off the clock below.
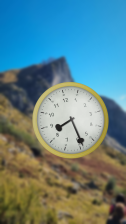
8:29
